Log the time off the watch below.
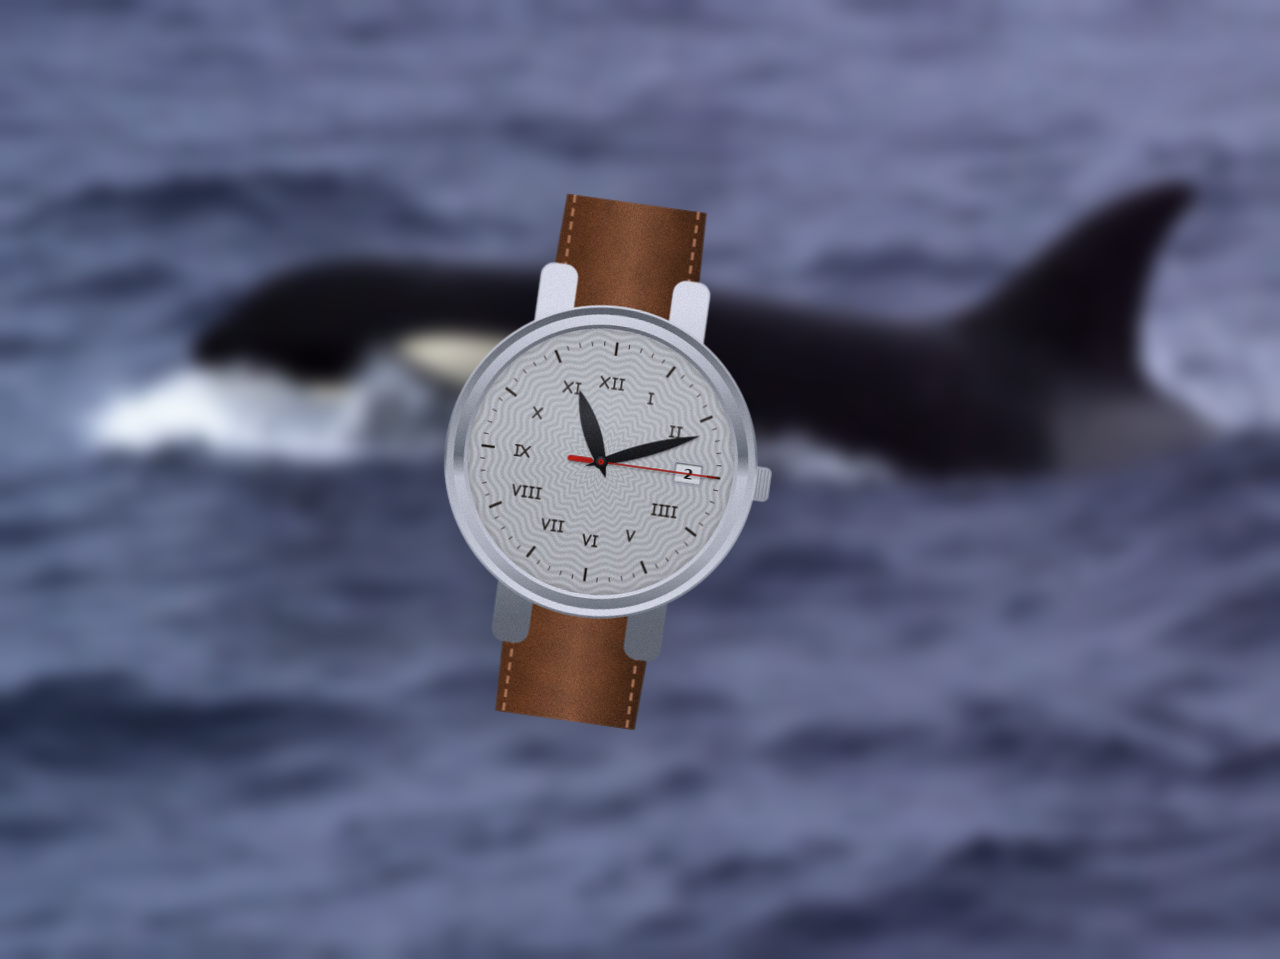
11:11:15
